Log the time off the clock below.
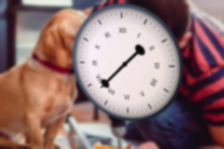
1:38
